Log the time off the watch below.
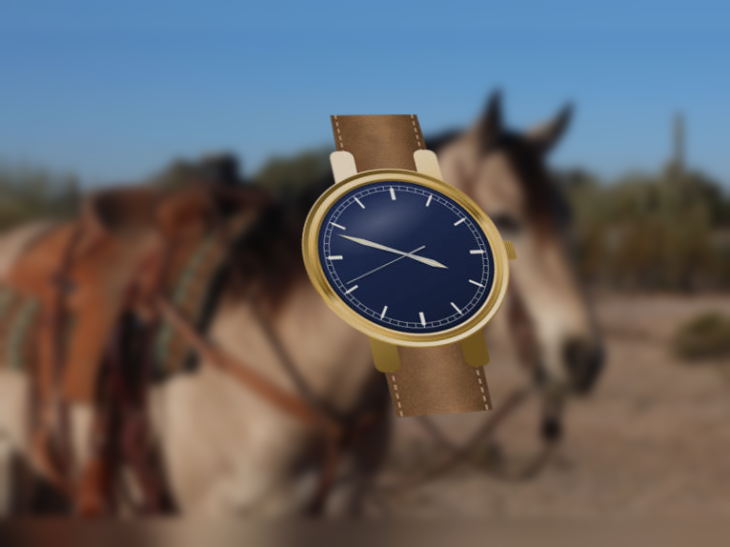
3:48:41
